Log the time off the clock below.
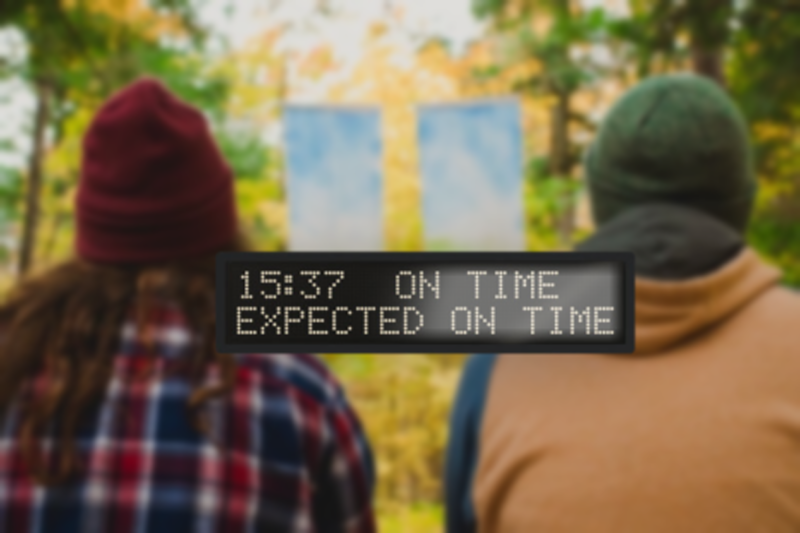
15:37
